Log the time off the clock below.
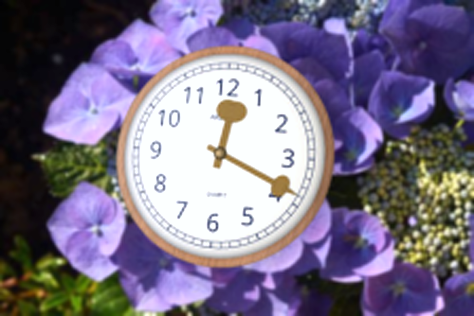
12:19
